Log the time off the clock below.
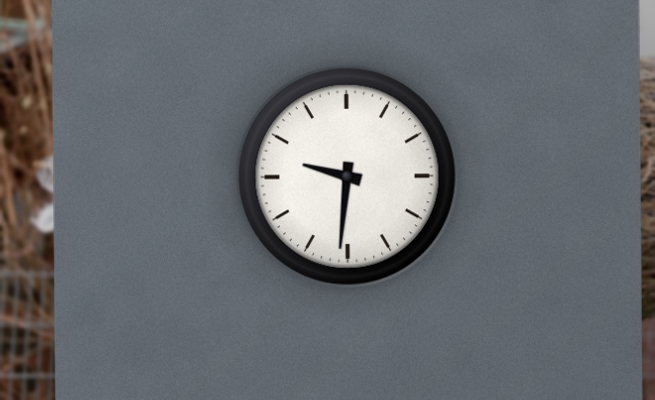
9:31
